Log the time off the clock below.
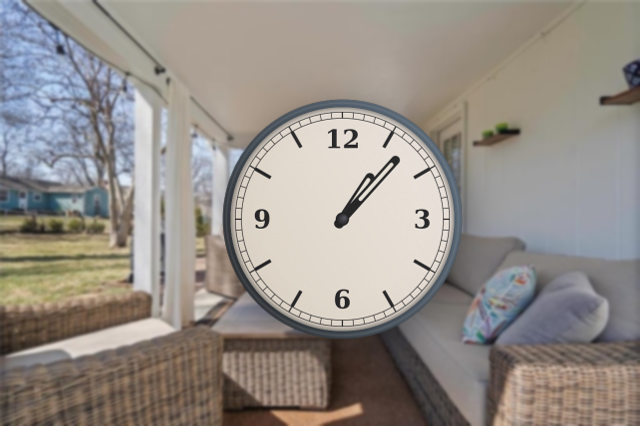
1:07
